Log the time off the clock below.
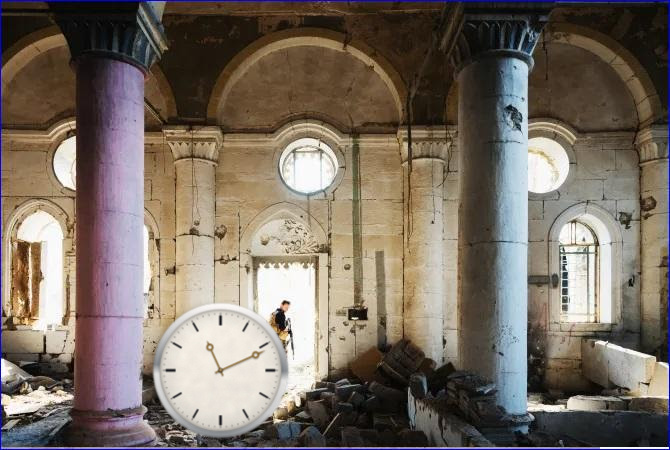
11:11
